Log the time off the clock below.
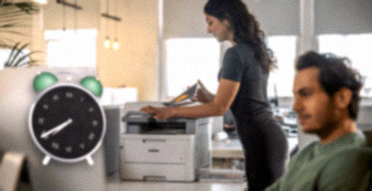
7:40
